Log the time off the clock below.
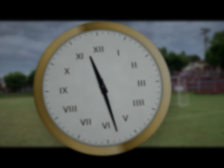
11:28
